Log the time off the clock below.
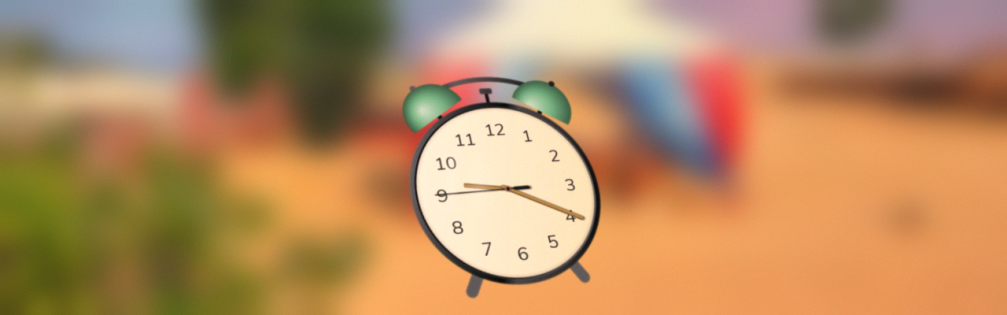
9:19:45
